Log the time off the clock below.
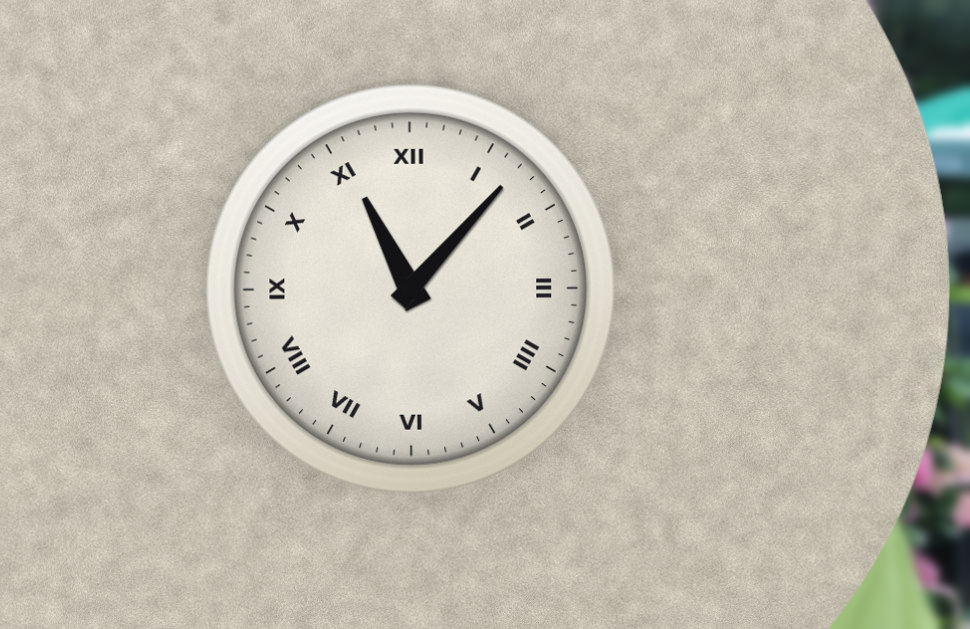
11:07
